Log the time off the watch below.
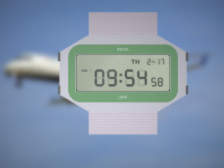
9:54:58
